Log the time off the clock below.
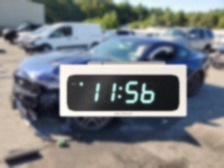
11:56
